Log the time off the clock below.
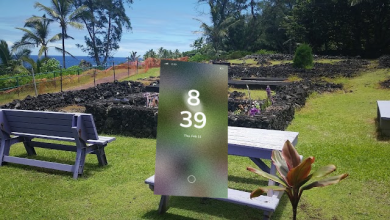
8:39
